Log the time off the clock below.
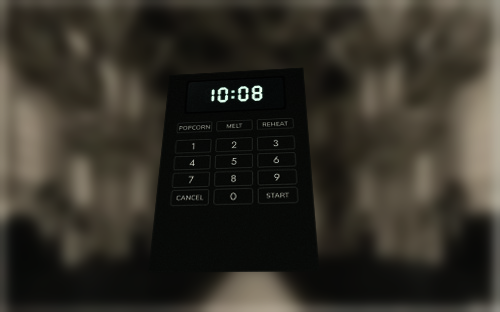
10:08
